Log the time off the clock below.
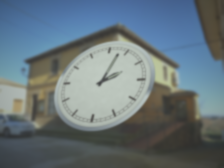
2:03
